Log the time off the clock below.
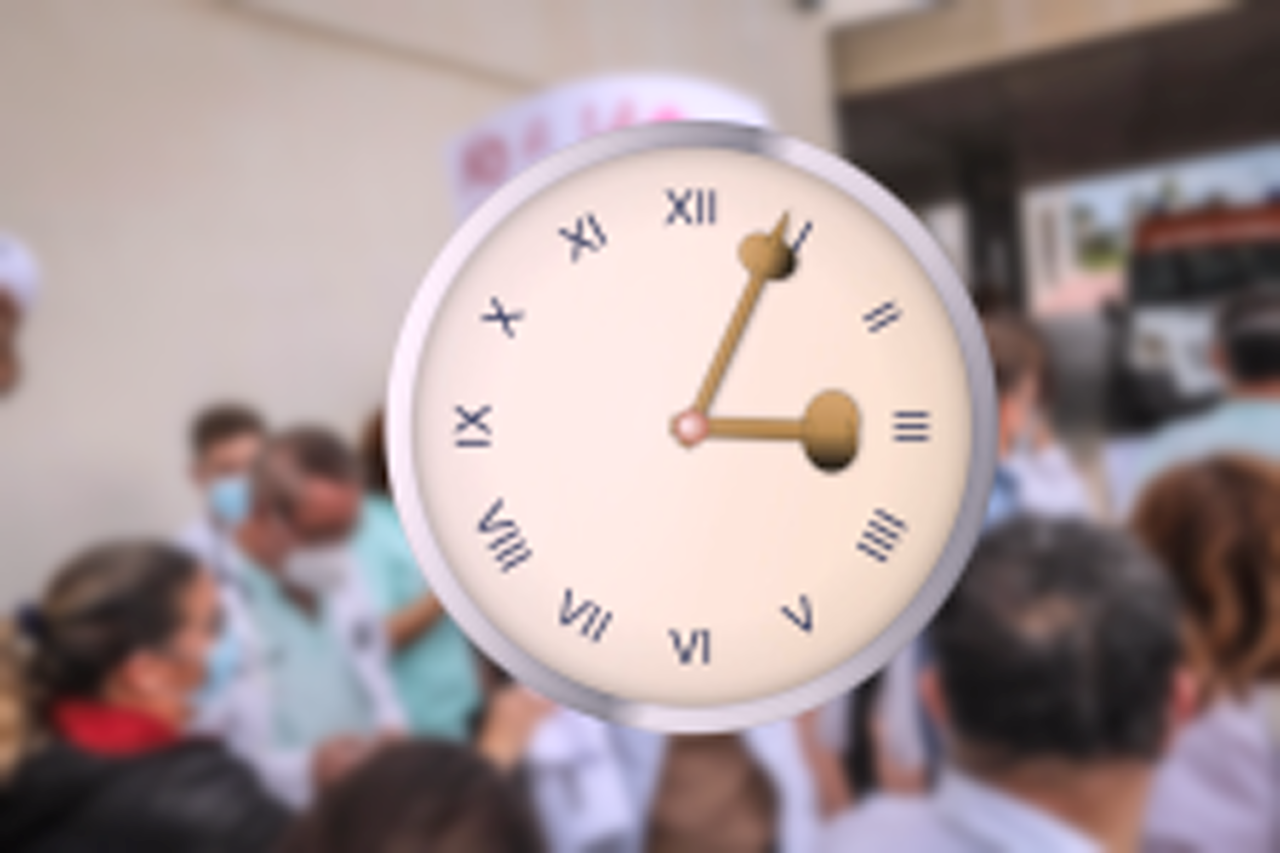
3:04
